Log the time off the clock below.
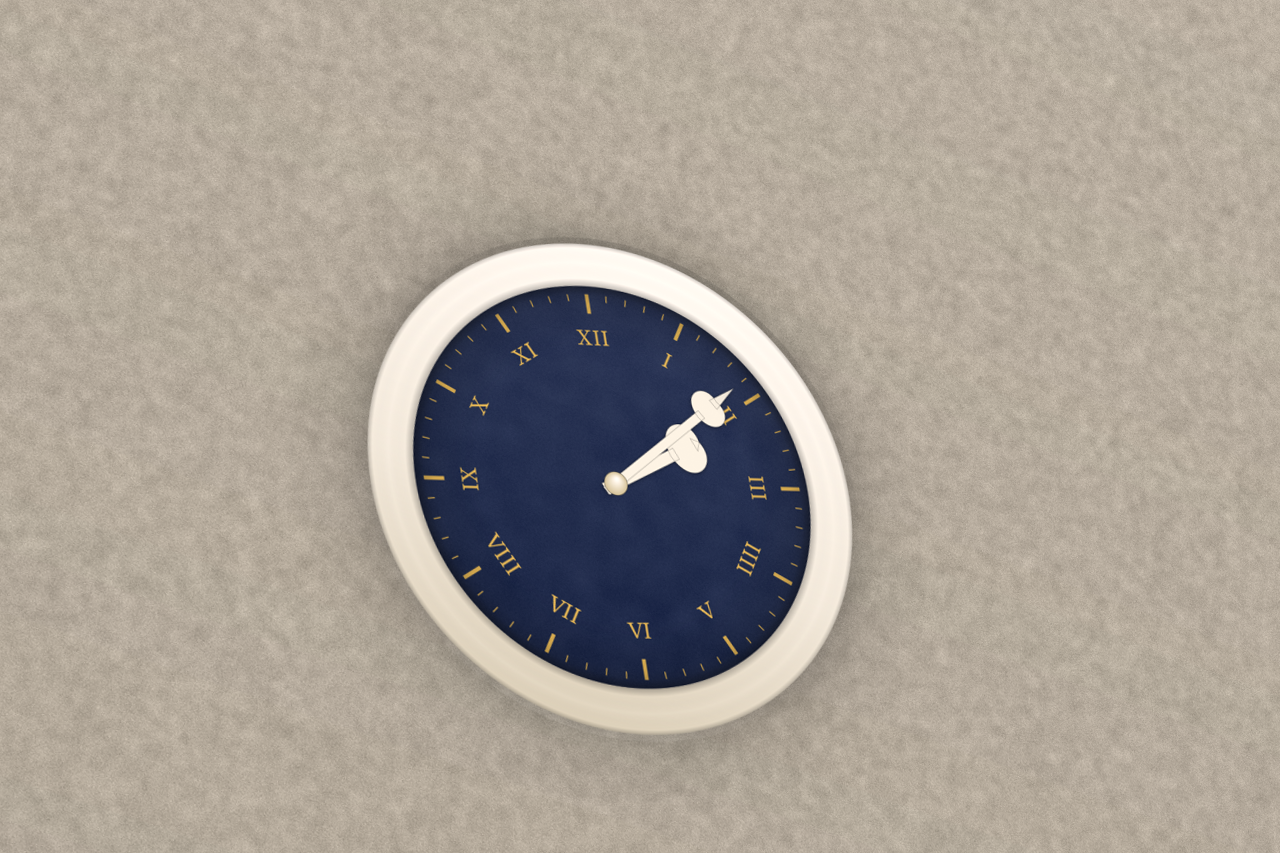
2:09
